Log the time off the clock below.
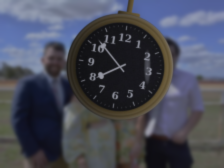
7:52
